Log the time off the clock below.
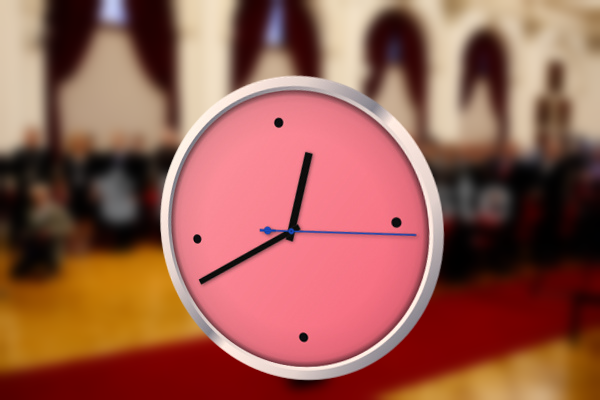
12:41:16
